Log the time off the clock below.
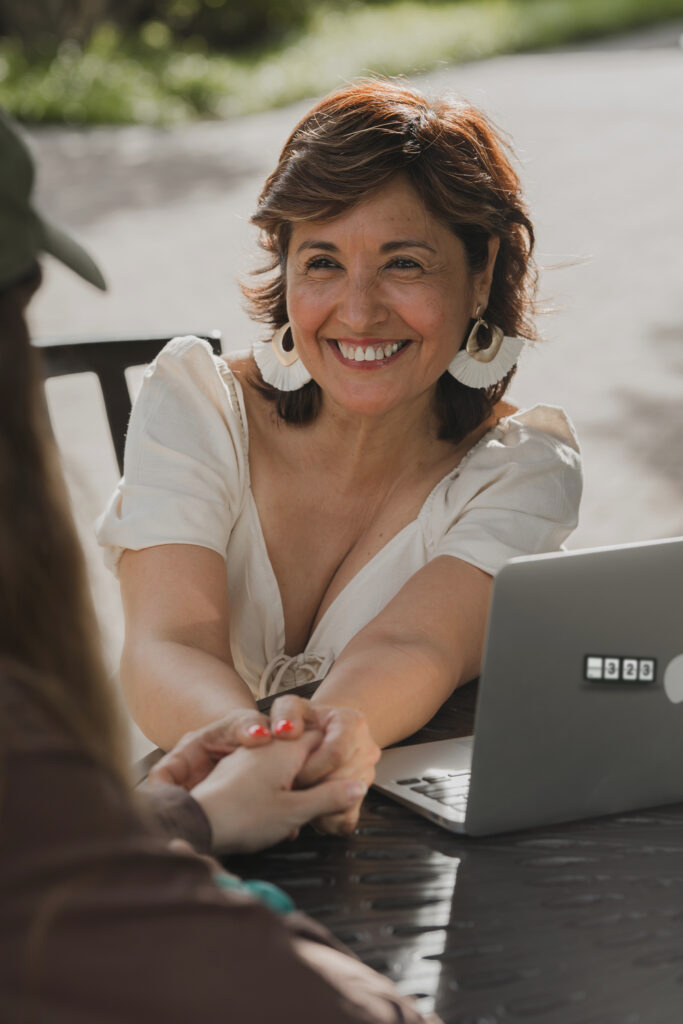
3:23
